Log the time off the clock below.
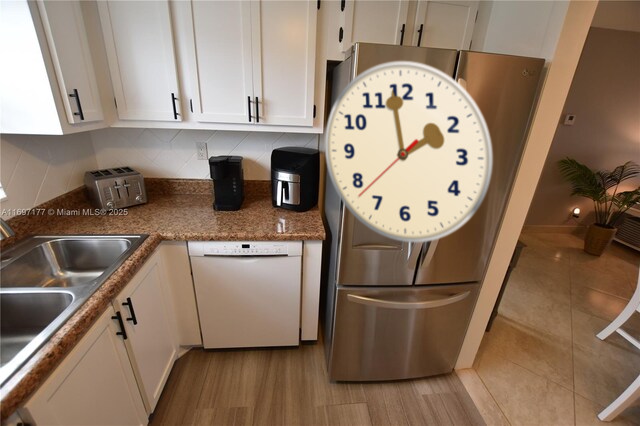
1:58:38
